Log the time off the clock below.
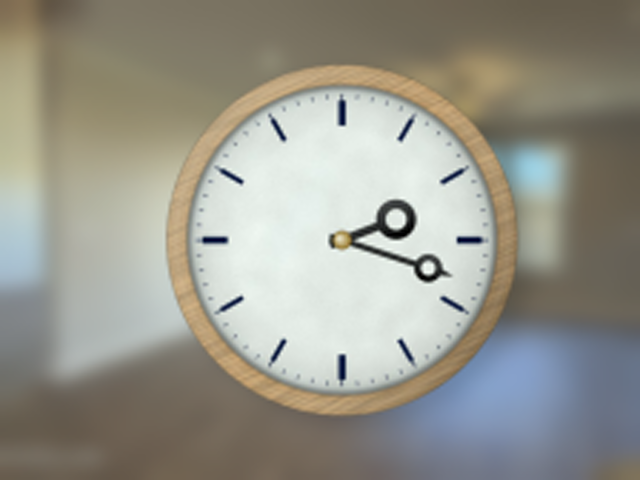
2:18
